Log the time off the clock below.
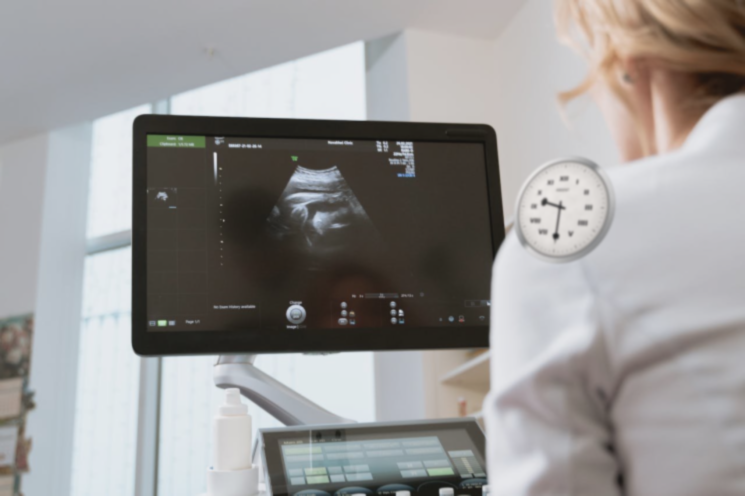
9:30
